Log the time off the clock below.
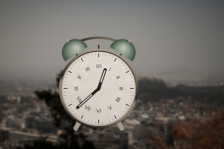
12:38
